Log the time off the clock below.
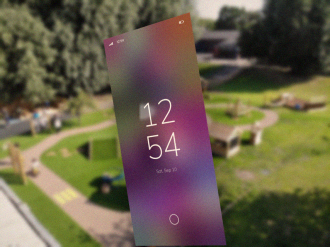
12:54
